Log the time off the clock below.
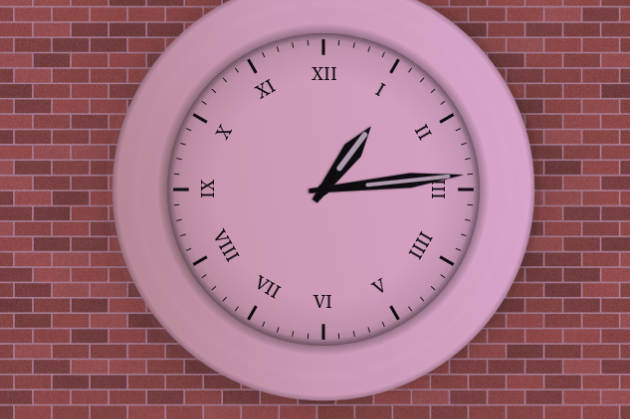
1:14
